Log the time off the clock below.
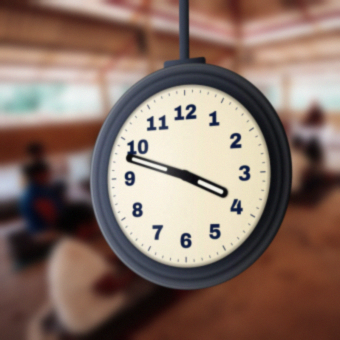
3:48
